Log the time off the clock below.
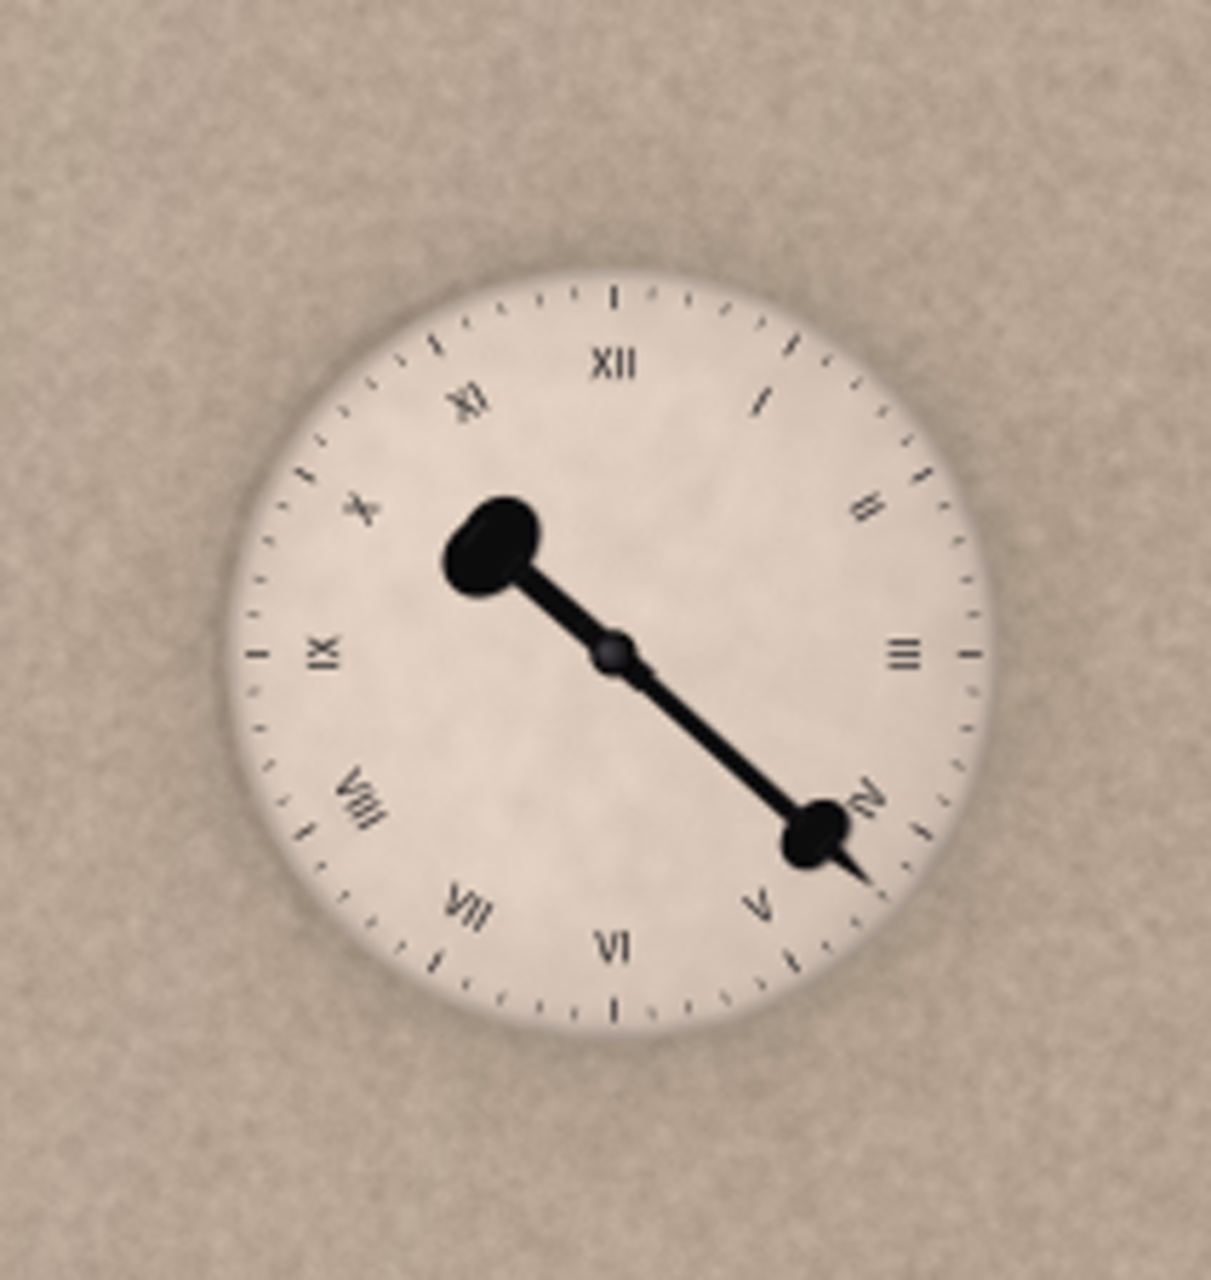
10:22
